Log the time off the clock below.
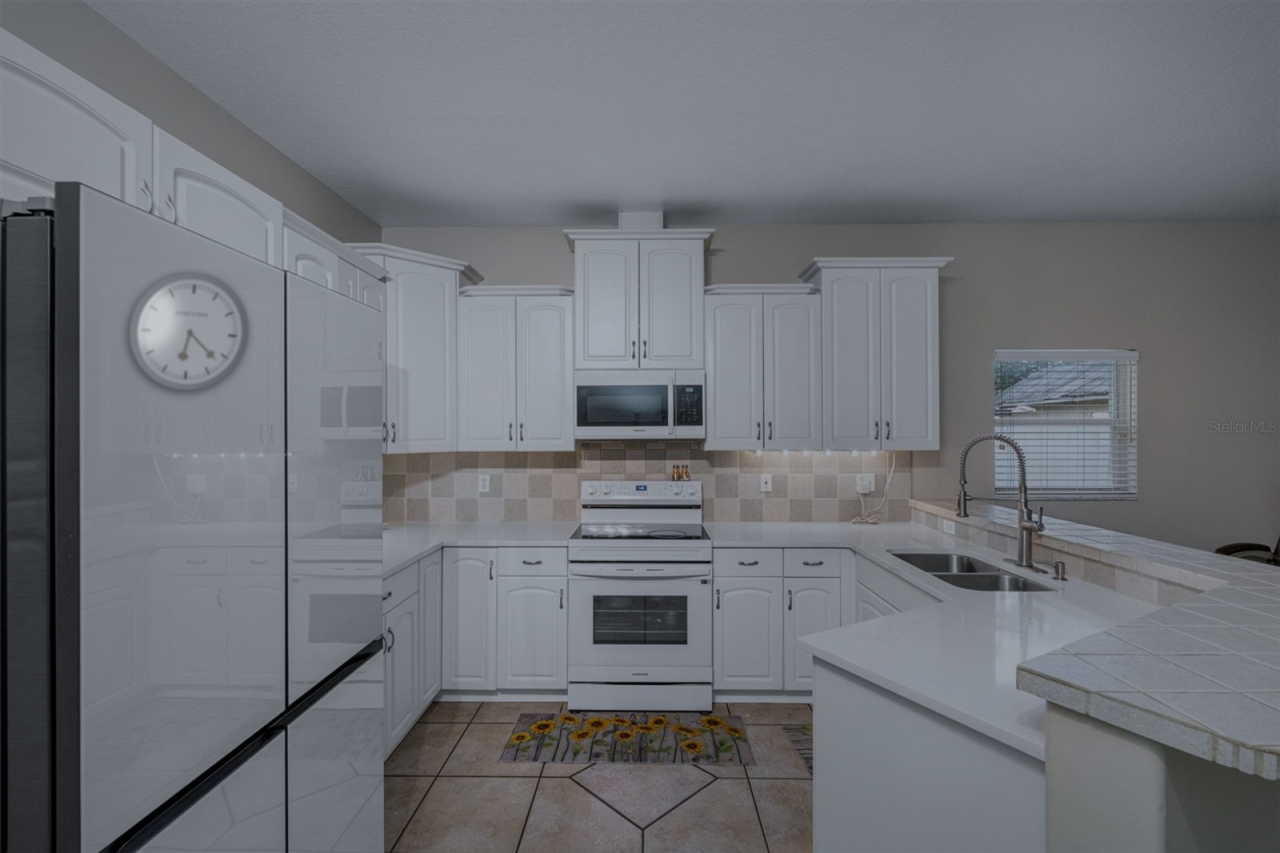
6:22
